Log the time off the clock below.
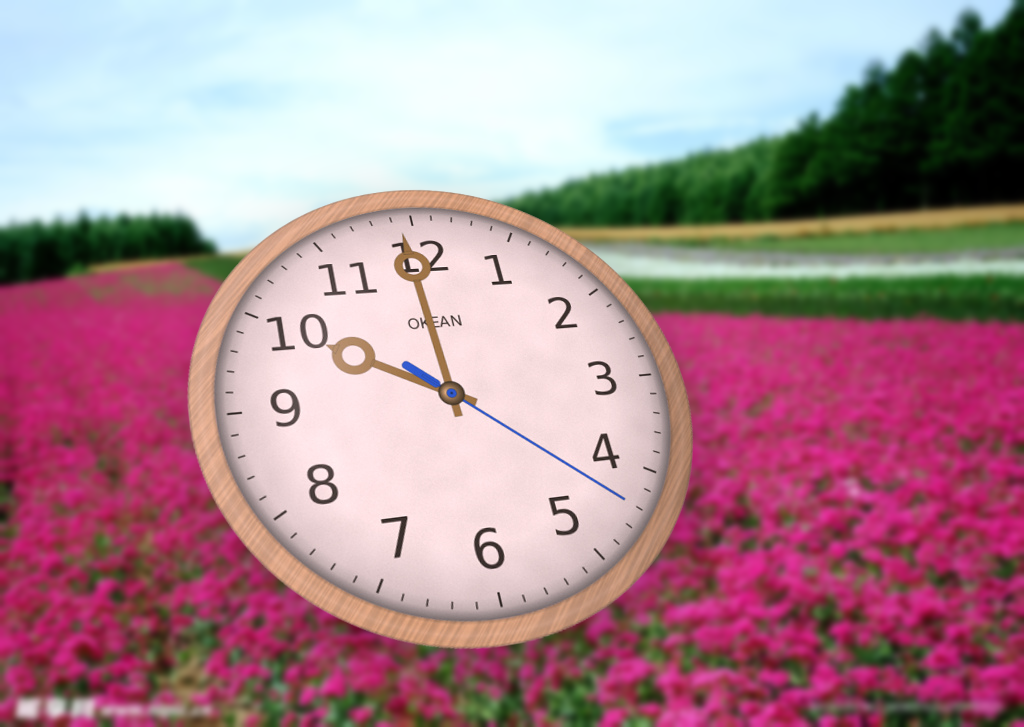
9:59:22
